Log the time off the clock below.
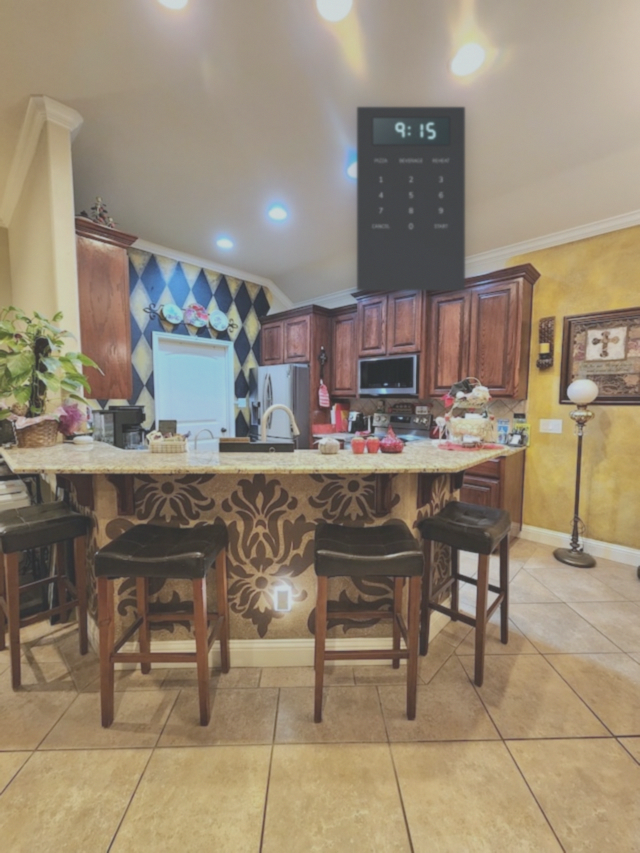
9:15
